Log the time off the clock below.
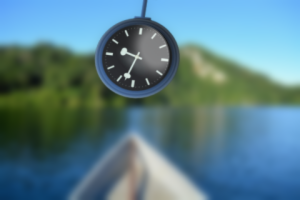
9:33
